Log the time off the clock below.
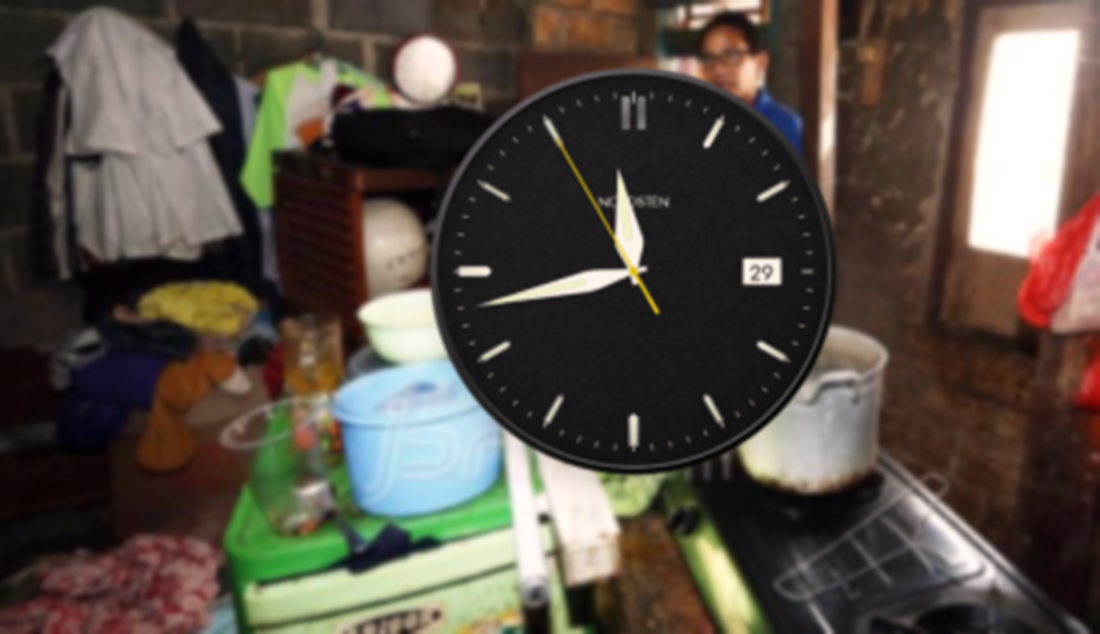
11:42:55
